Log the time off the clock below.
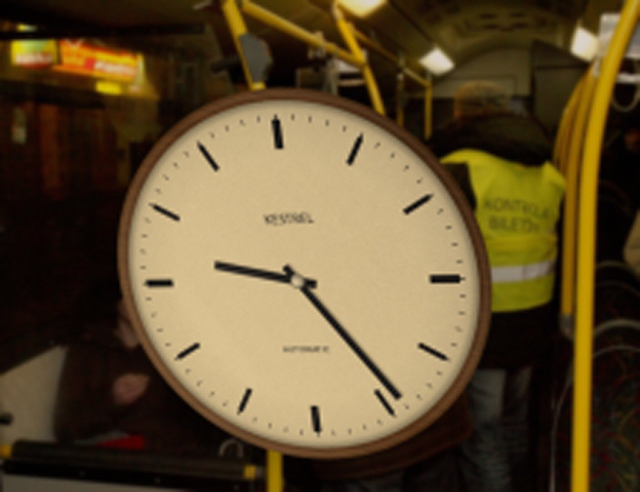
9:24
